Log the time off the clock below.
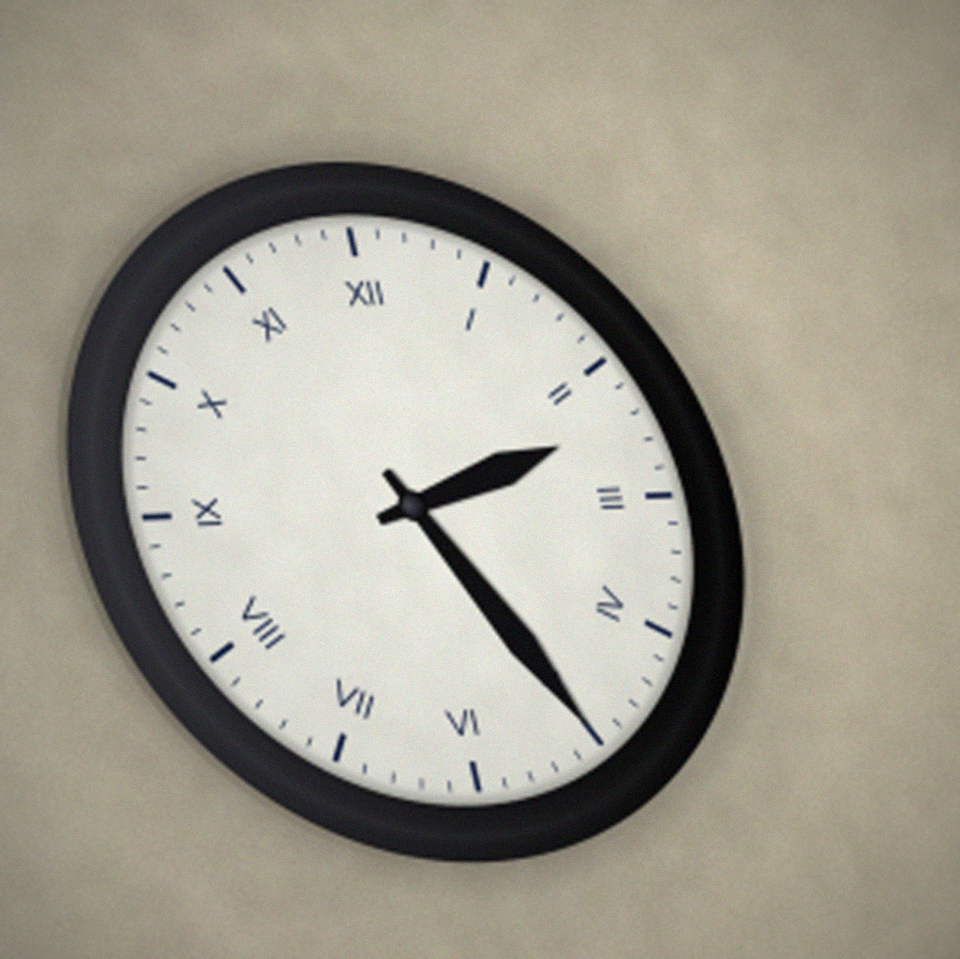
2:25
